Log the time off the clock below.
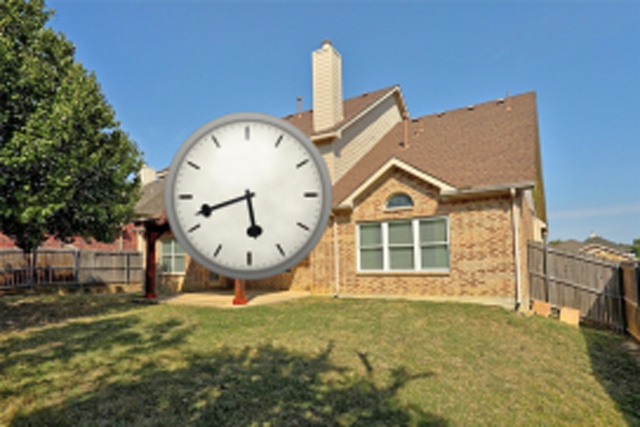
5:42
